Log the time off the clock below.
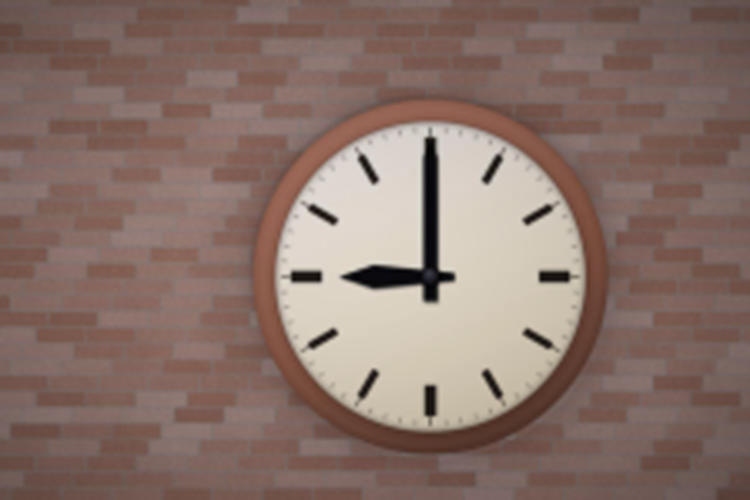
9:00
